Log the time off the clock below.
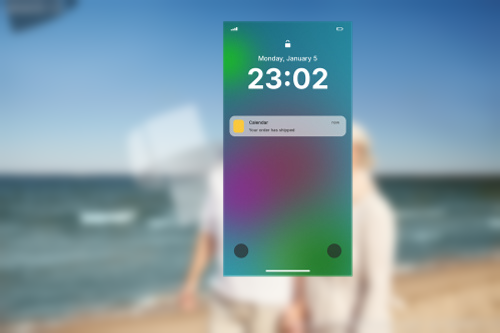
23:02
